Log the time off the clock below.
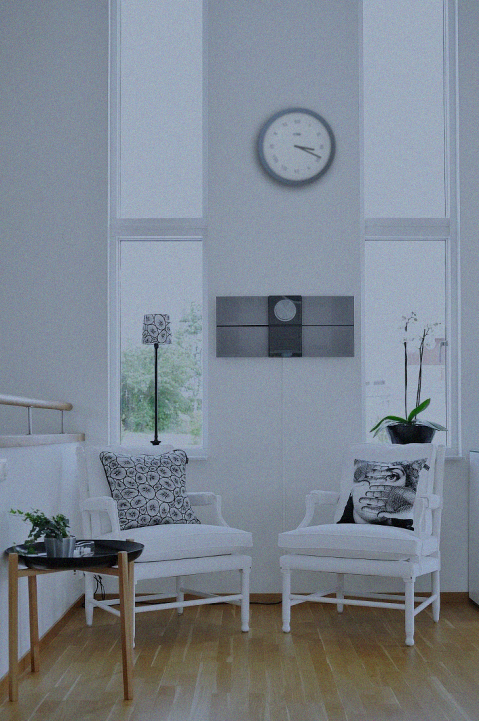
3:19
